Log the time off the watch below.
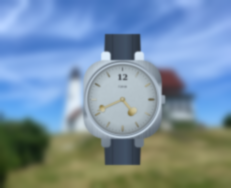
4:41
